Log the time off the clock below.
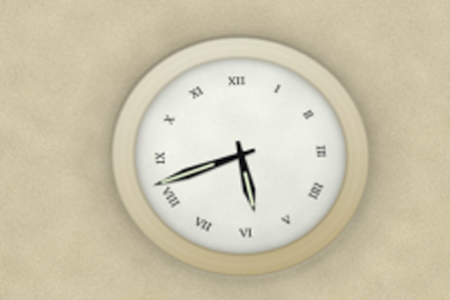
5:42
